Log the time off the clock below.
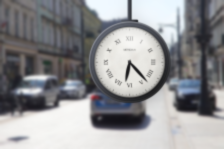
6:23
